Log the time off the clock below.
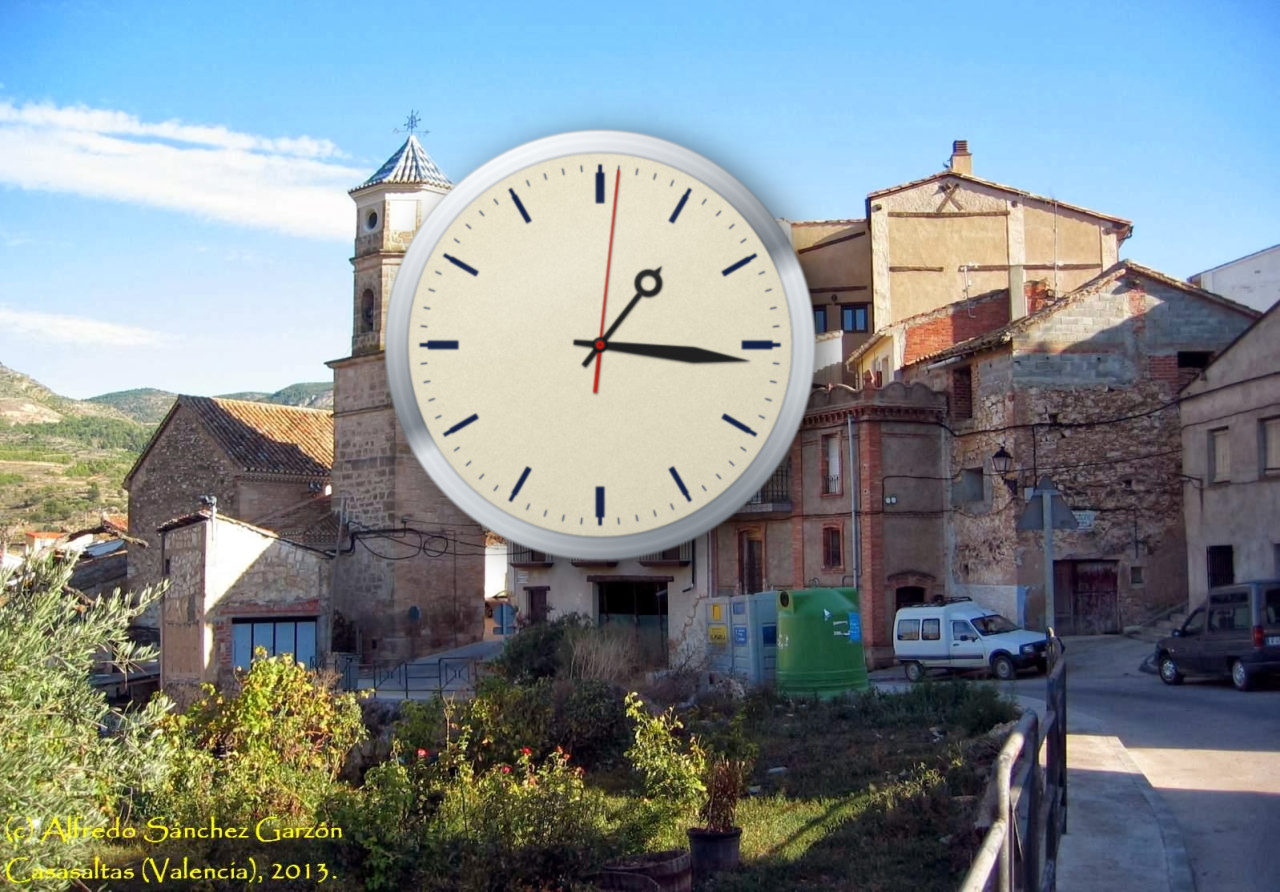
1:16:01
